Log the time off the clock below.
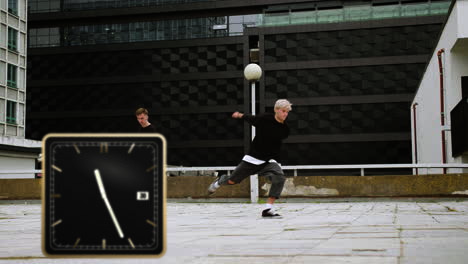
11:26
